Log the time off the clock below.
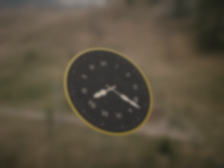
8:22
